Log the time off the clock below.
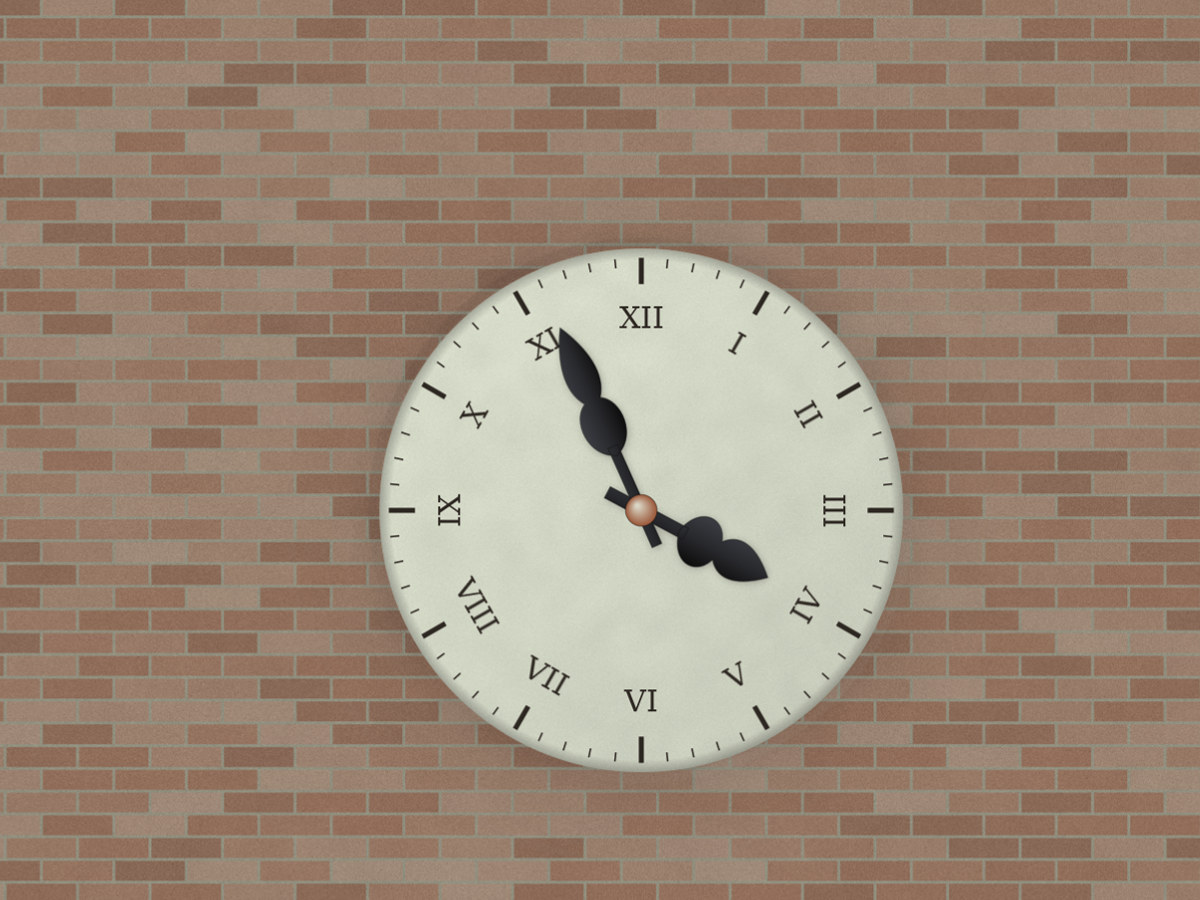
3:56
